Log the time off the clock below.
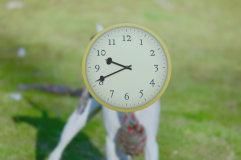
9:41
